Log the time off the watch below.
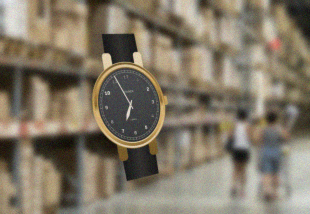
6:56
